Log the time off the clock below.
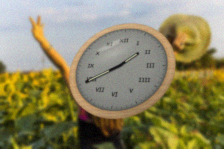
1:40
